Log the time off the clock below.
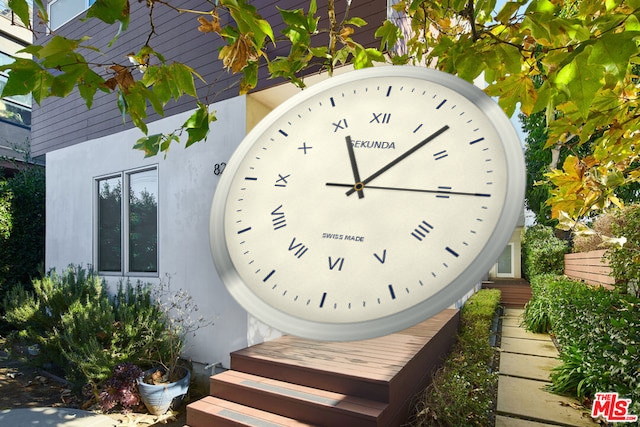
11:07:15
